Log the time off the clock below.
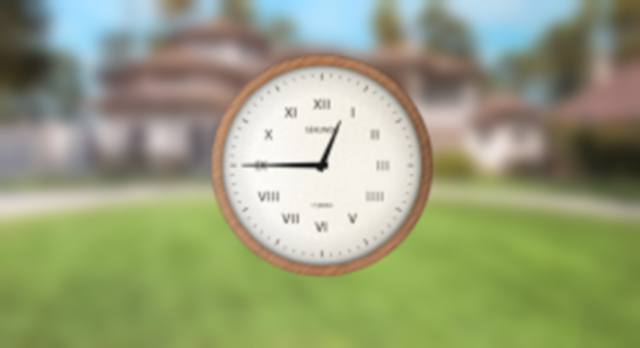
12:45
